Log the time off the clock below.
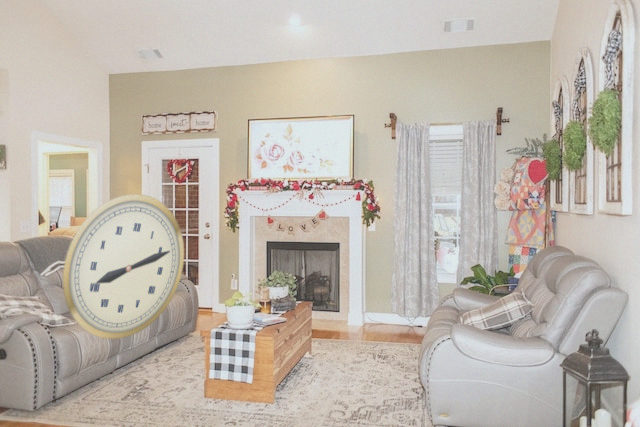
8:11
